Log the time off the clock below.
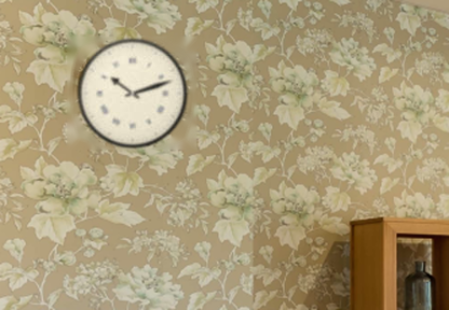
10:12
